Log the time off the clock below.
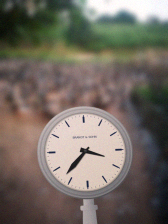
3:37
